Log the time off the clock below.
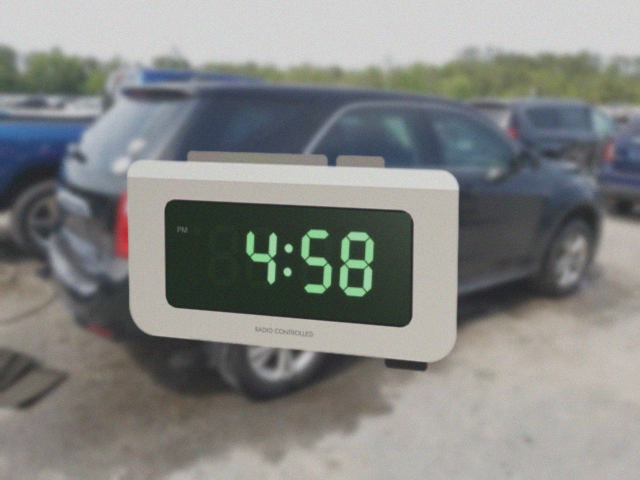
4:58
